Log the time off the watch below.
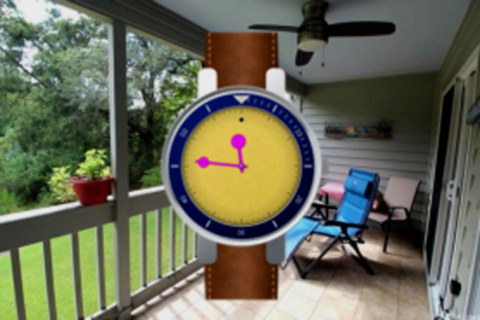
11:46
